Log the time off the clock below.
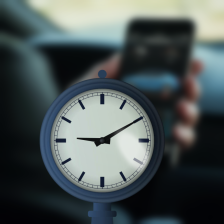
9:10
